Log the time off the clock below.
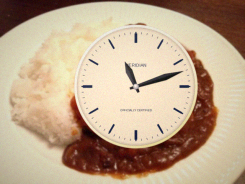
11:12
